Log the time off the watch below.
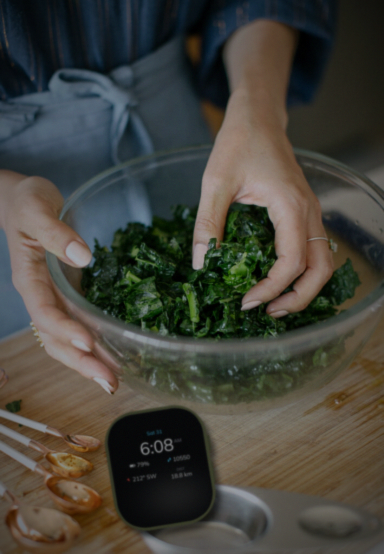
6:08
